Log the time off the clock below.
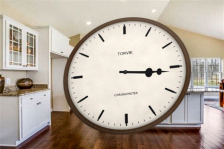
3:16
